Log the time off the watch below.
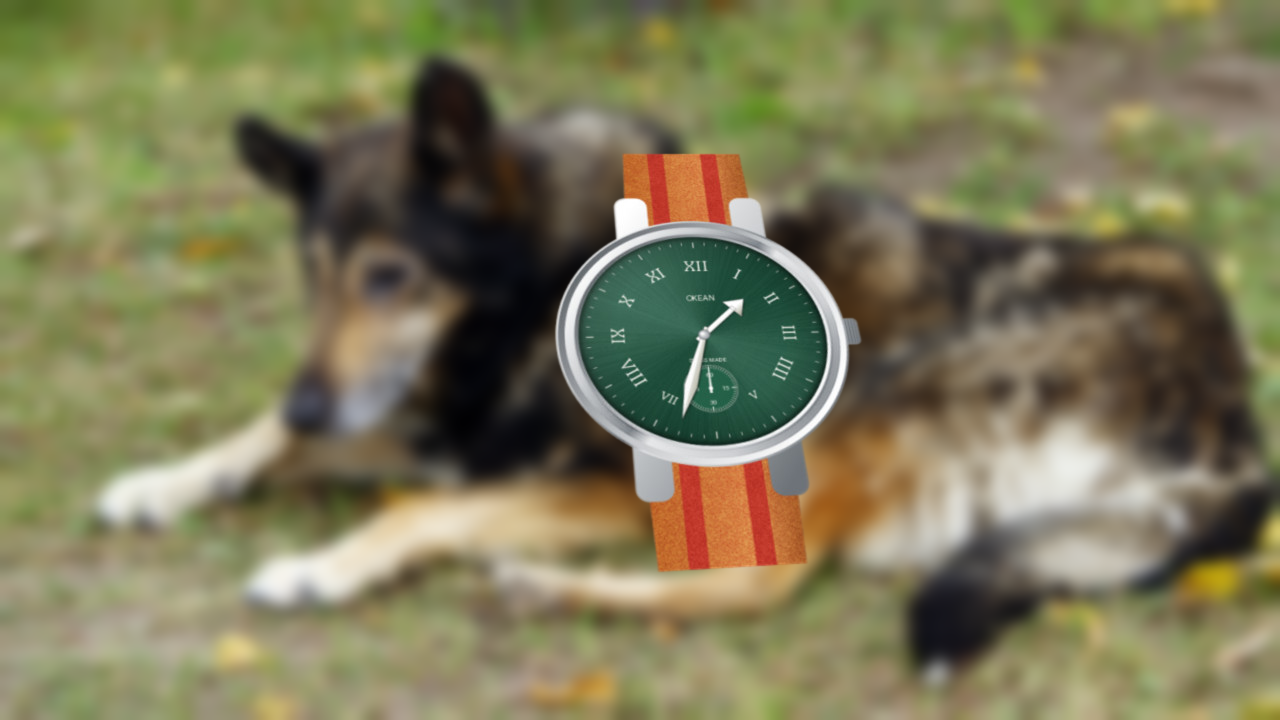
1:33
